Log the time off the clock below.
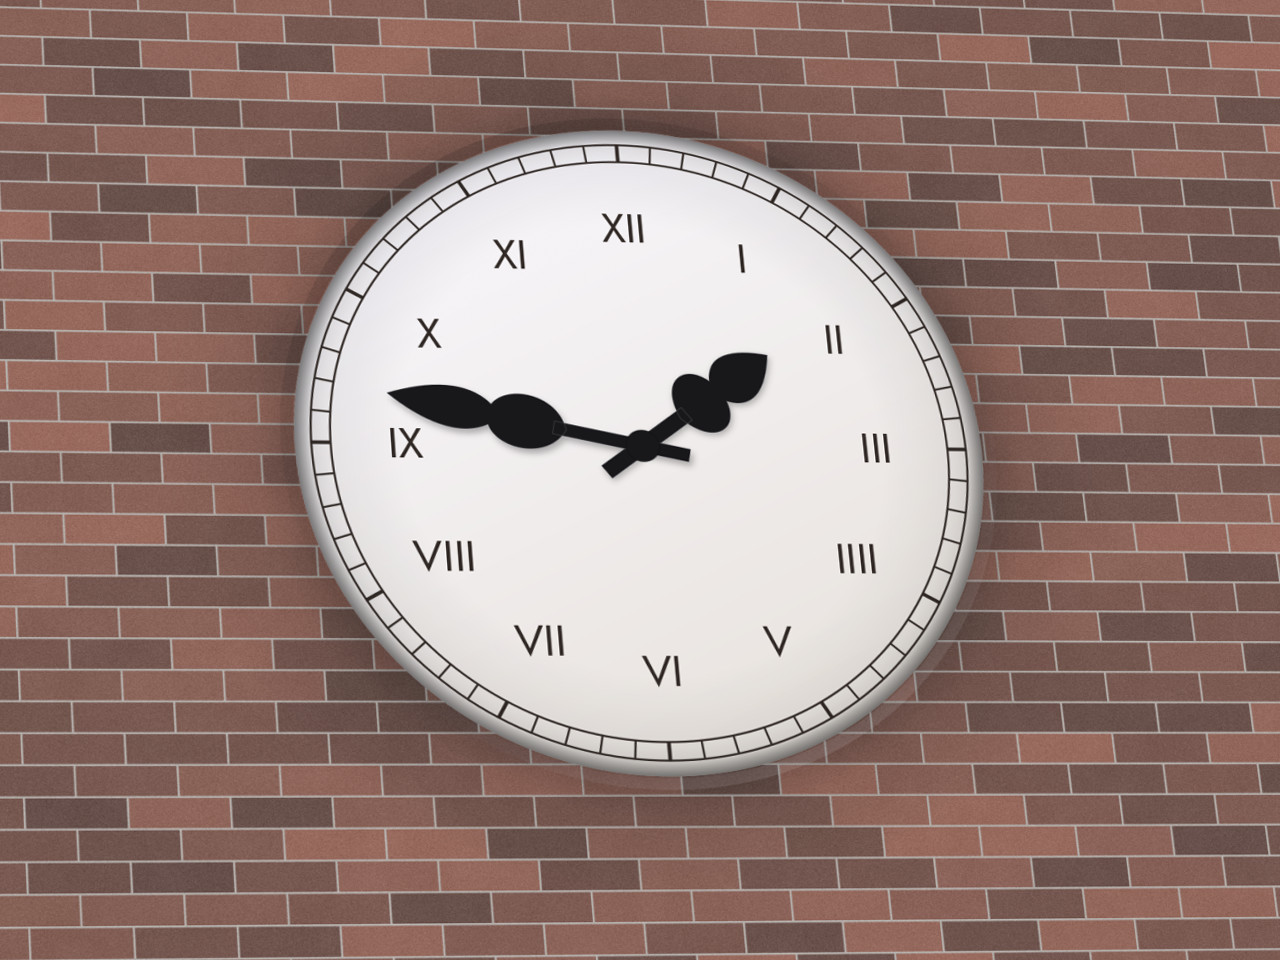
1:47
